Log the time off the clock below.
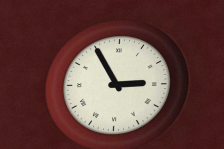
2:55
